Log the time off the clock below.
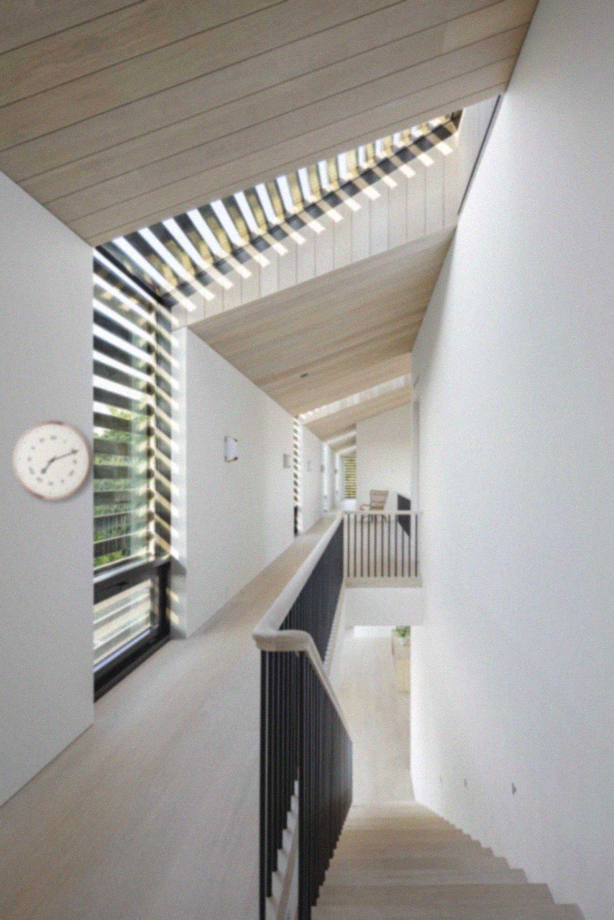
7:11
